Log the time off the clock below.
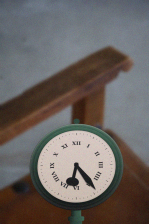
6:24
